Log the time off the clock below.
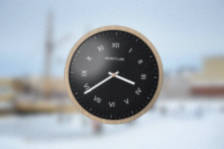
3:39
